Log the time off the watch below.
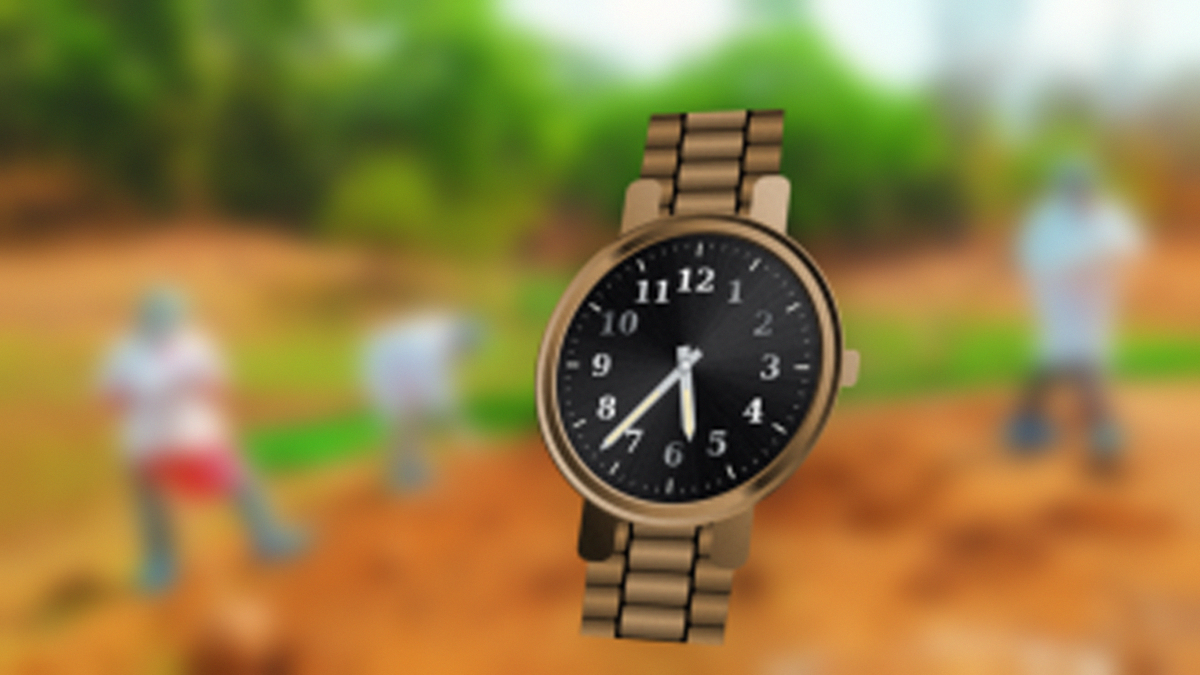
5:37
